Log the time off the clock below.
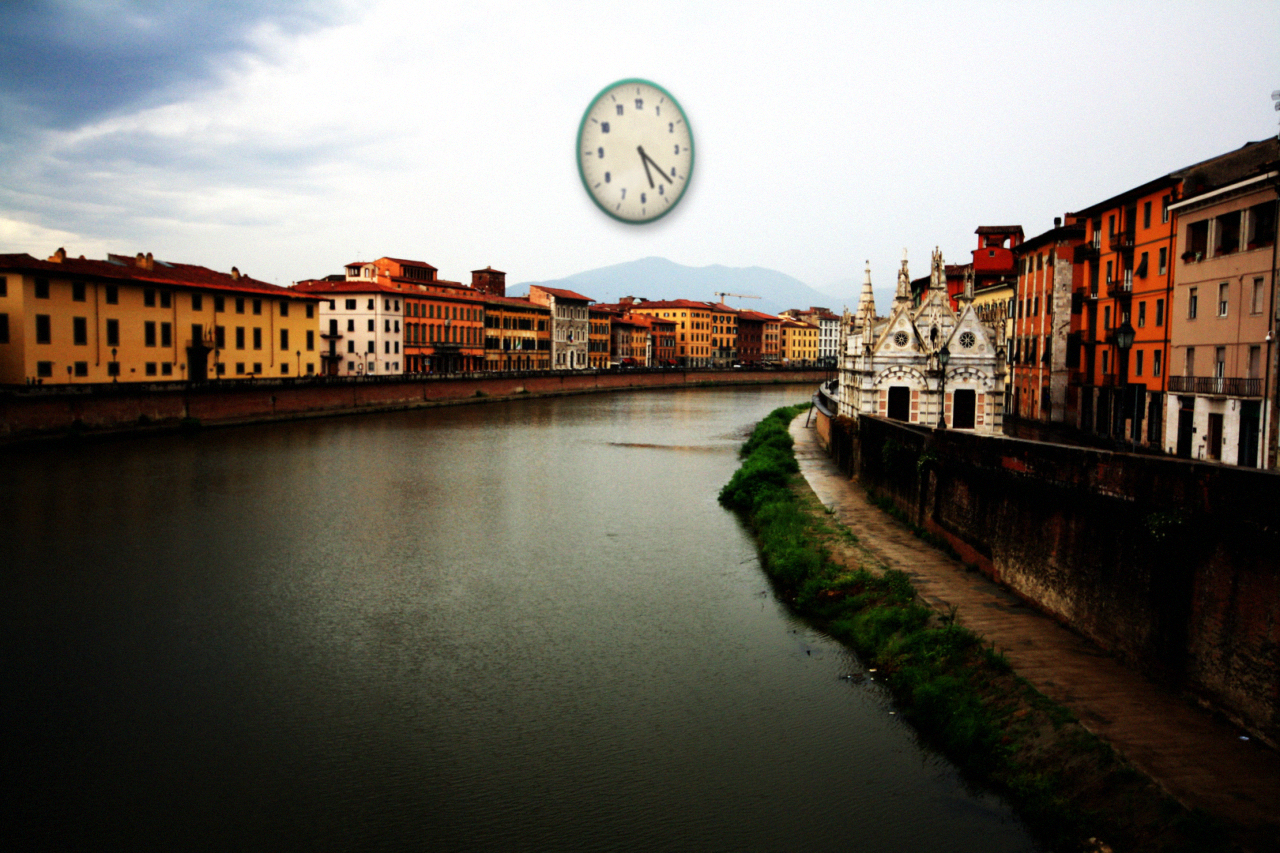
5:22
